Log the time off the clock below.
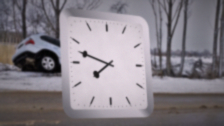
7:48
